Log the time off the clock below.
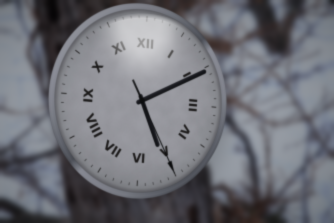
5:10:25
